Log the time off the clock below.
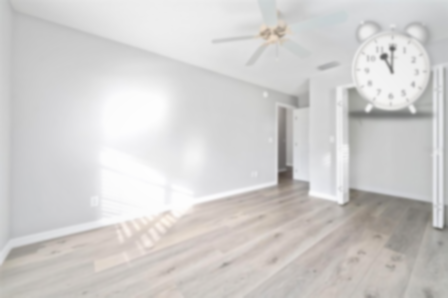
11:00
